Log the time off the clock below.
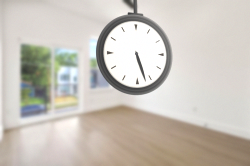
5:27
